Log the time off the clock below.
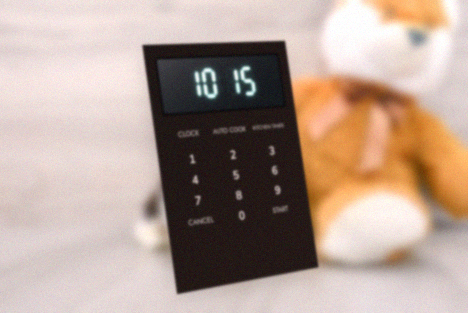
10:15
